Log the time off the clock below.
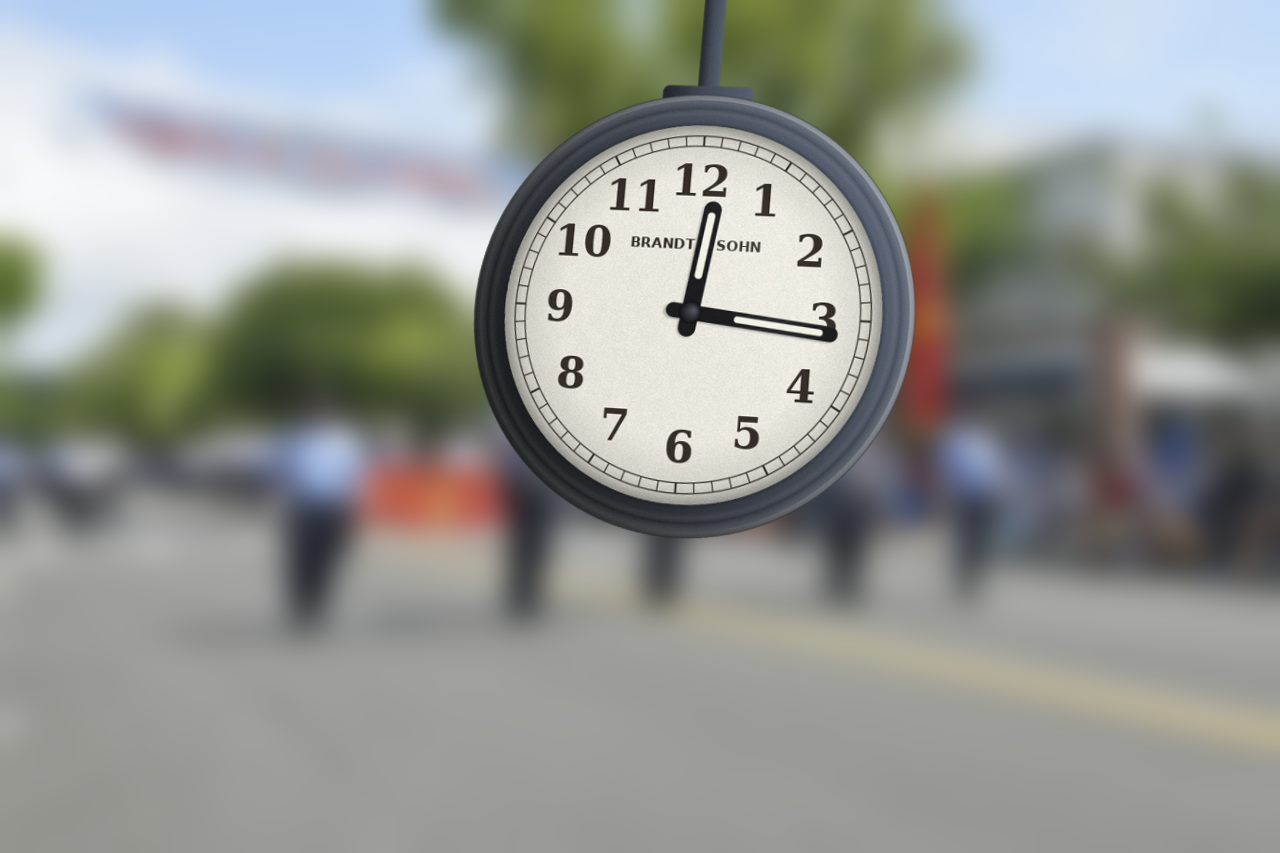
12:16
